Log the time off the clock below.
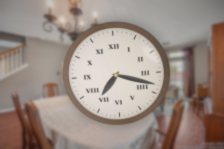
7:18
